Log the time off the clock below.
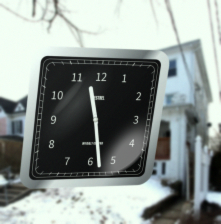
11:28
